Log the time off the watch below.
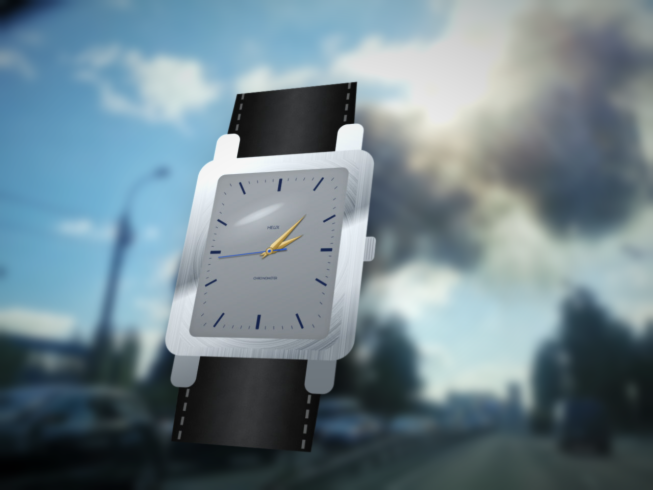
2:06:44
